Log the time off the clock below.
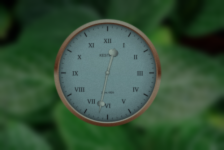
12:32
